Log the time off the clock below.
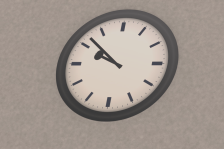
9:52
